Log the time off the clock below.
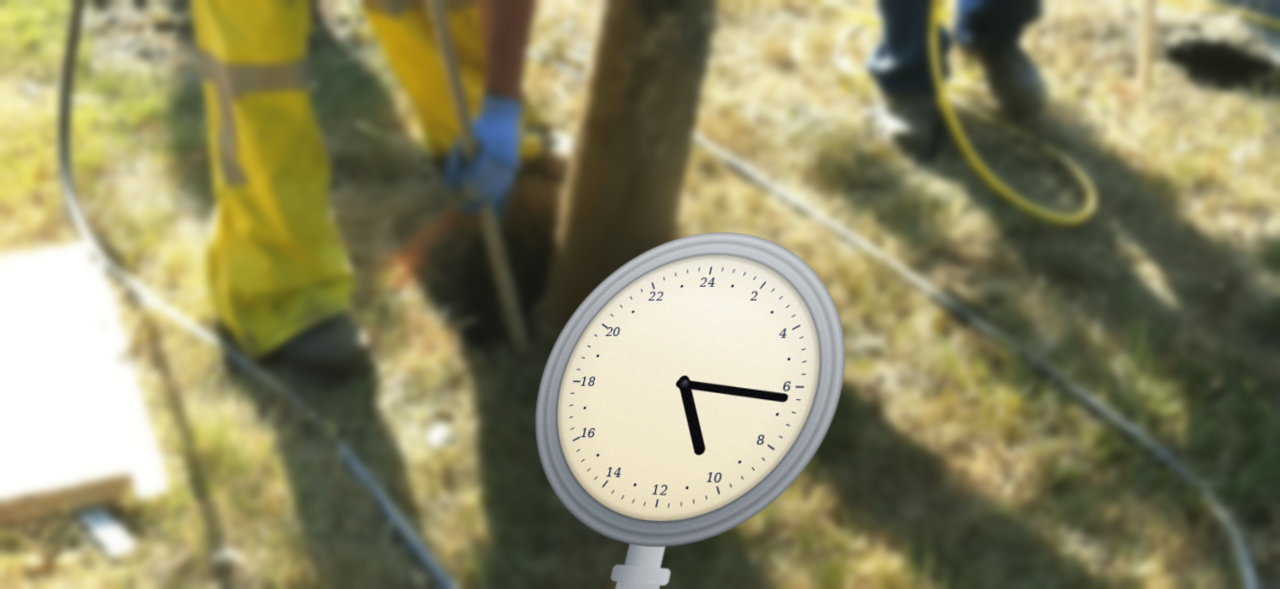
10:16
